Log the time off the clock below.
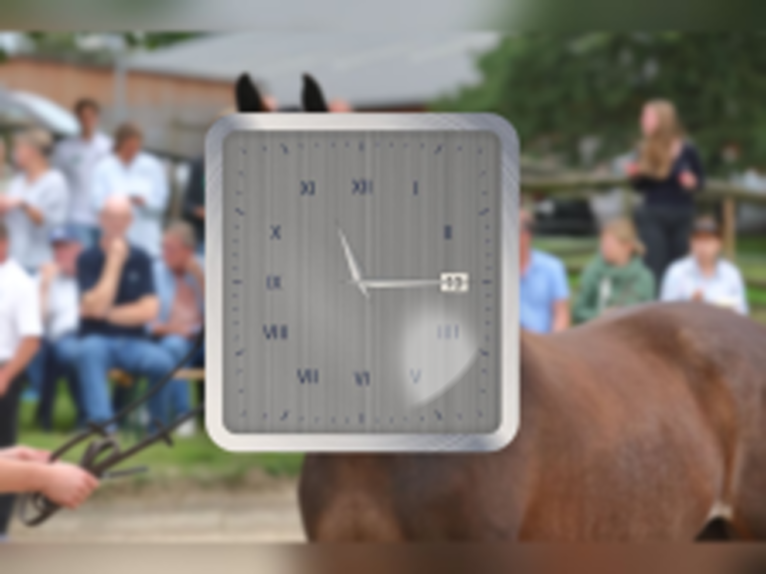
11:15
